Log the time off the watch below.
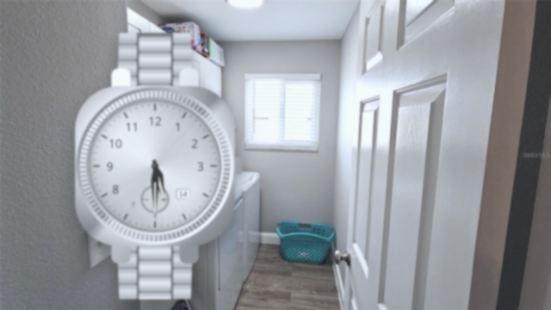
5:30
